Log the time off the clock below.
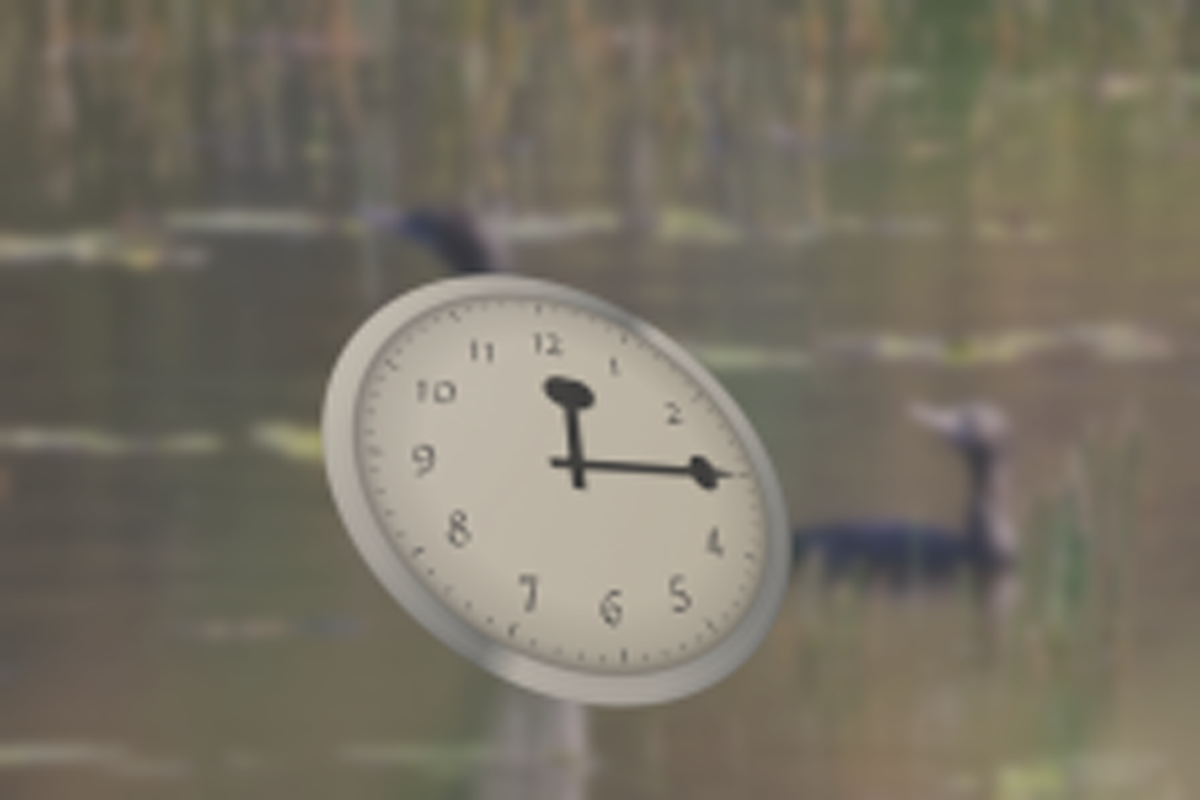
12:15
